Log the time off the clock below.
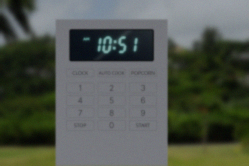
10:51
